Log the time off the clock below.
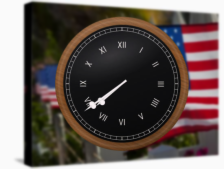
7:39
